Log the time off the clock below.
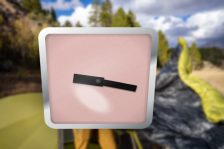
9:17
